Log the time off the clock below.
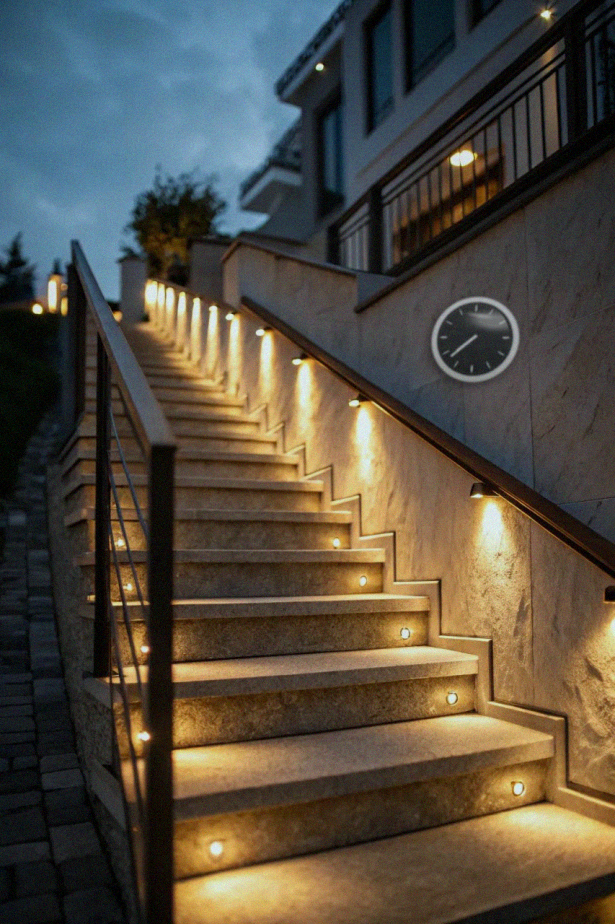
7:38
